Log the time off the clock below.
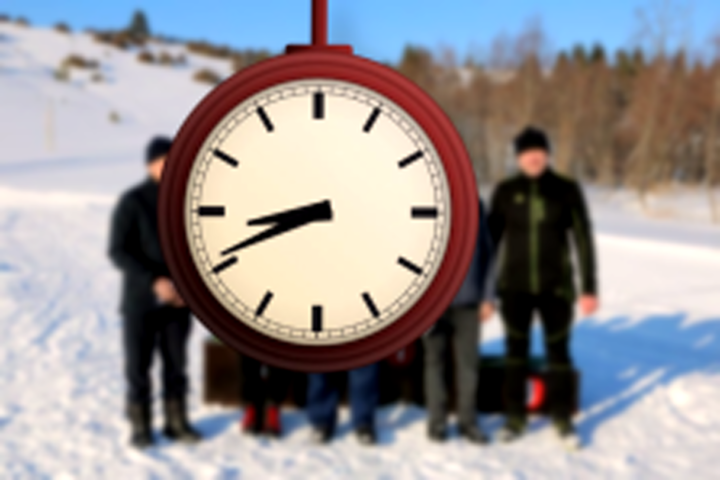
8:41
